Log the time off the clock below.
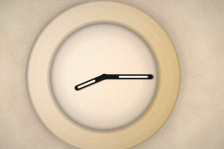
8:15
